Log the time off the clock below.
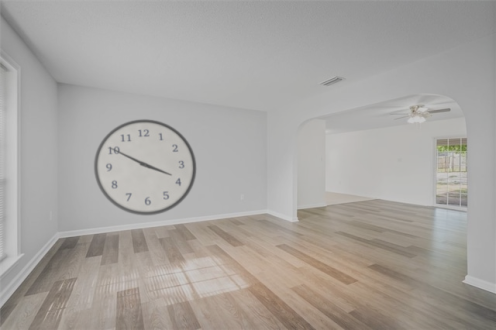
3:50
